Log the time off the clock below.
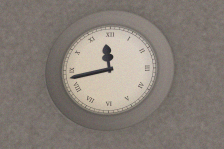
11:43
